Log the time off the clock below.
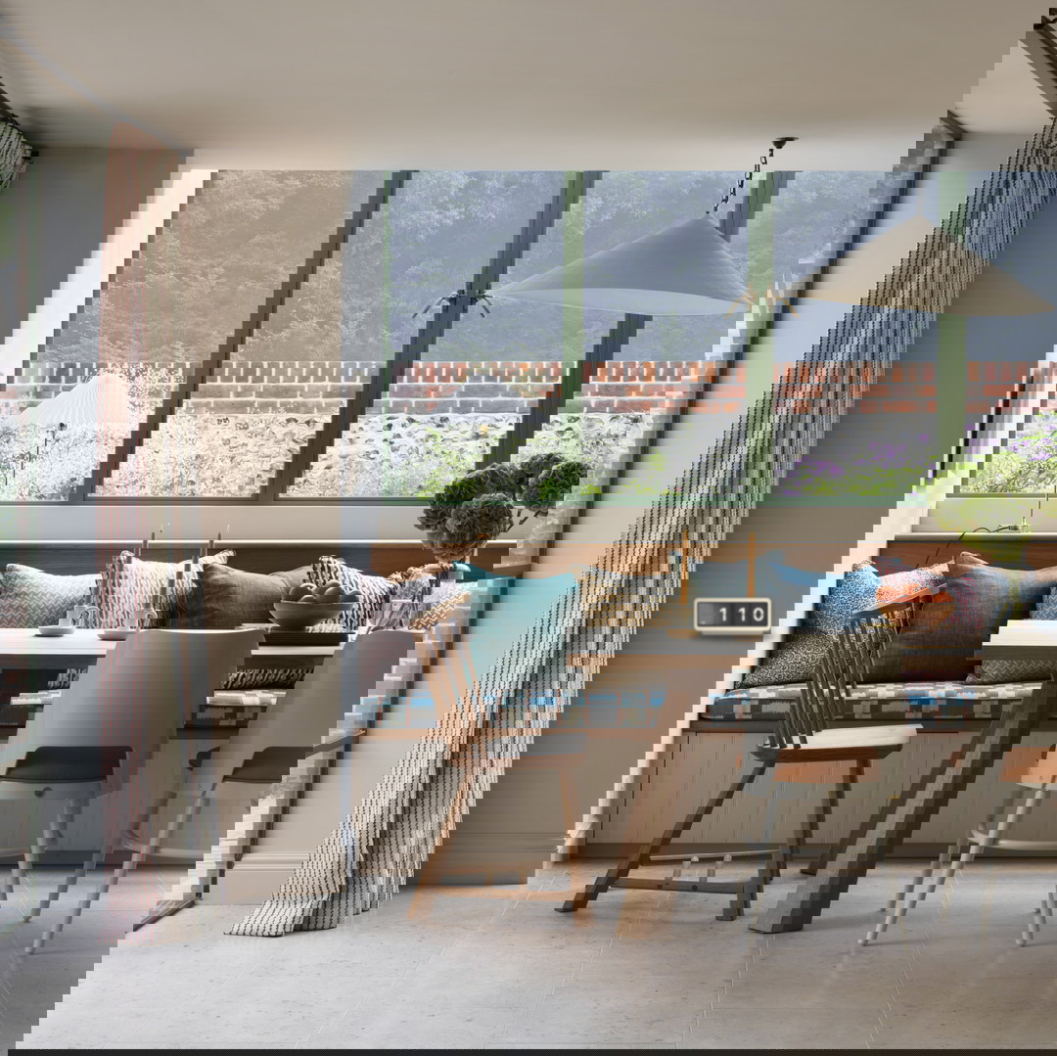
1:10
